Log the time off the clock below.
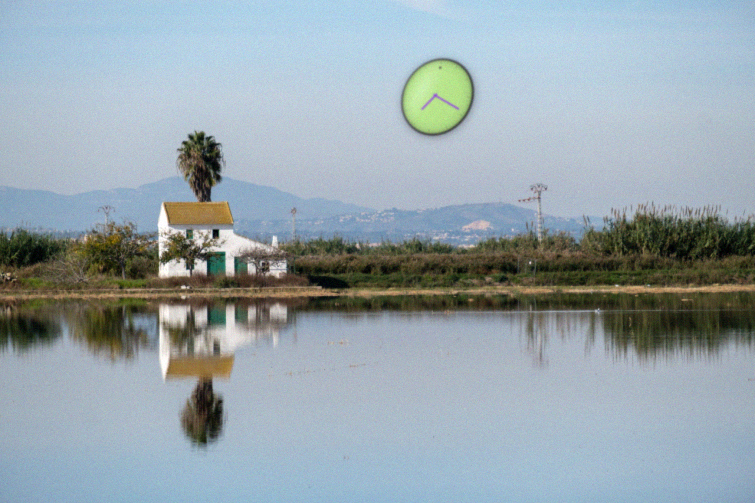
7:19
